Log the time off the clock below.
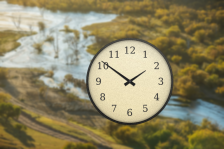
1:51
